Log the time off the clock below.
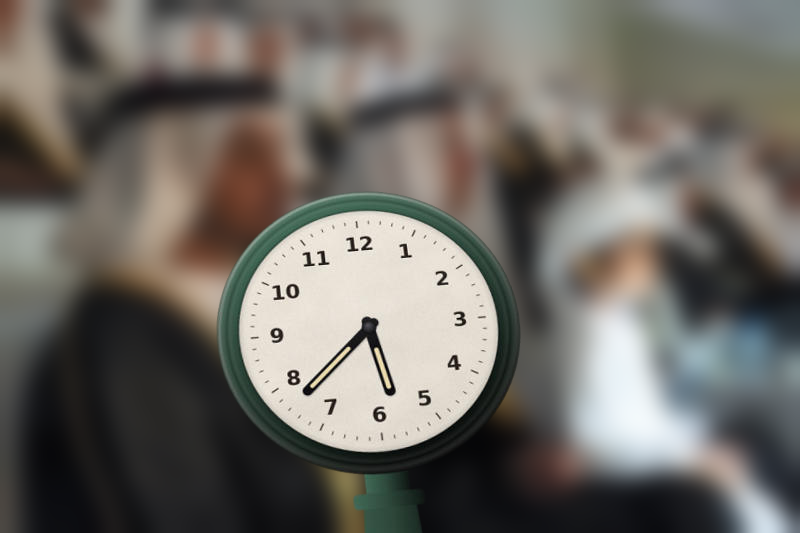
5:38
